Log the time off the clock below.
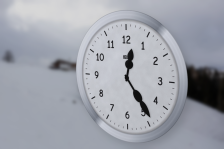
12:24
